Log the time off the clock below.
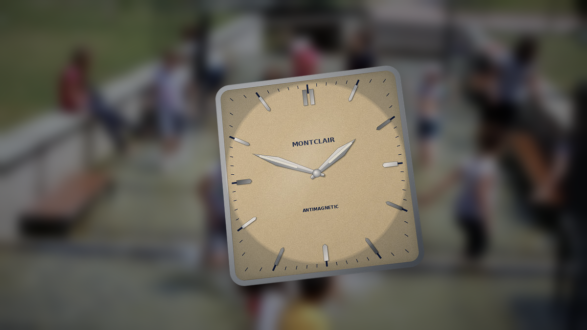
1:49
